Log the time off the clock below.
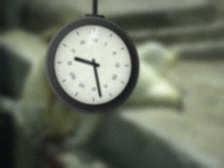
9:28
